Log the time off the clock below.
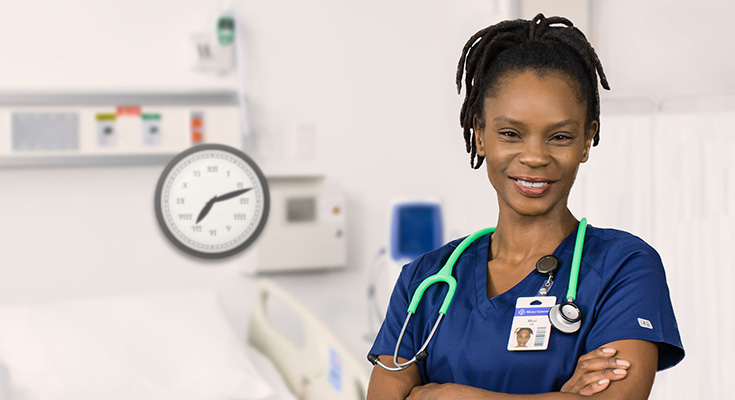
7:12
